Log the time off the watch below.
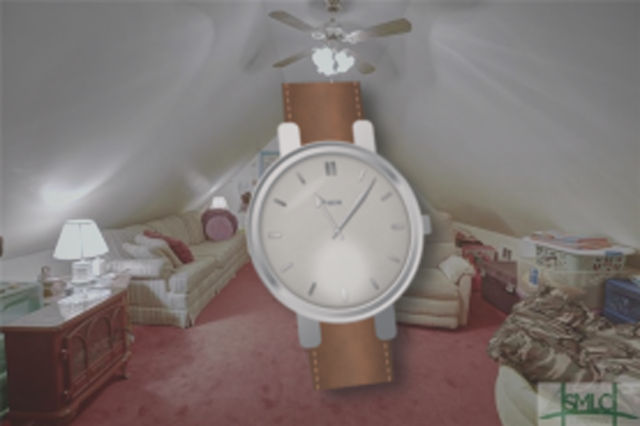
11:07
